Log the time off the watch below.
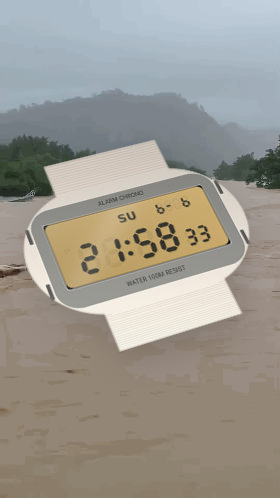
21:58:33
